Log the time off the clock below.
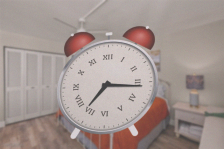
7:16
